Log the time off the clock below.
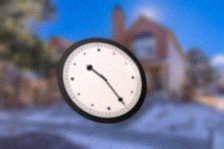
10:25
